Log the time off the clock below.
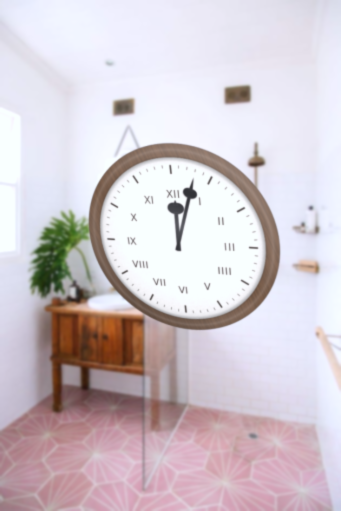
12:03
